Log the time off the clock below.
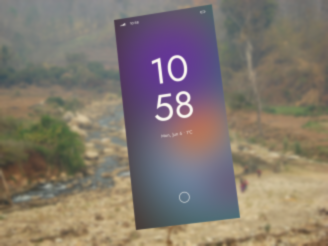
10:58
